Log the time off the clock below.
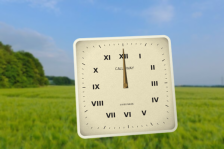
12:00
